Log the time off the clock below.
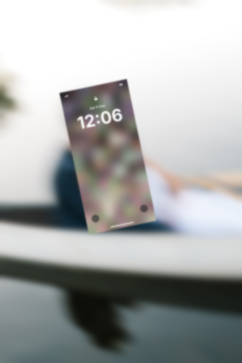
12:06
